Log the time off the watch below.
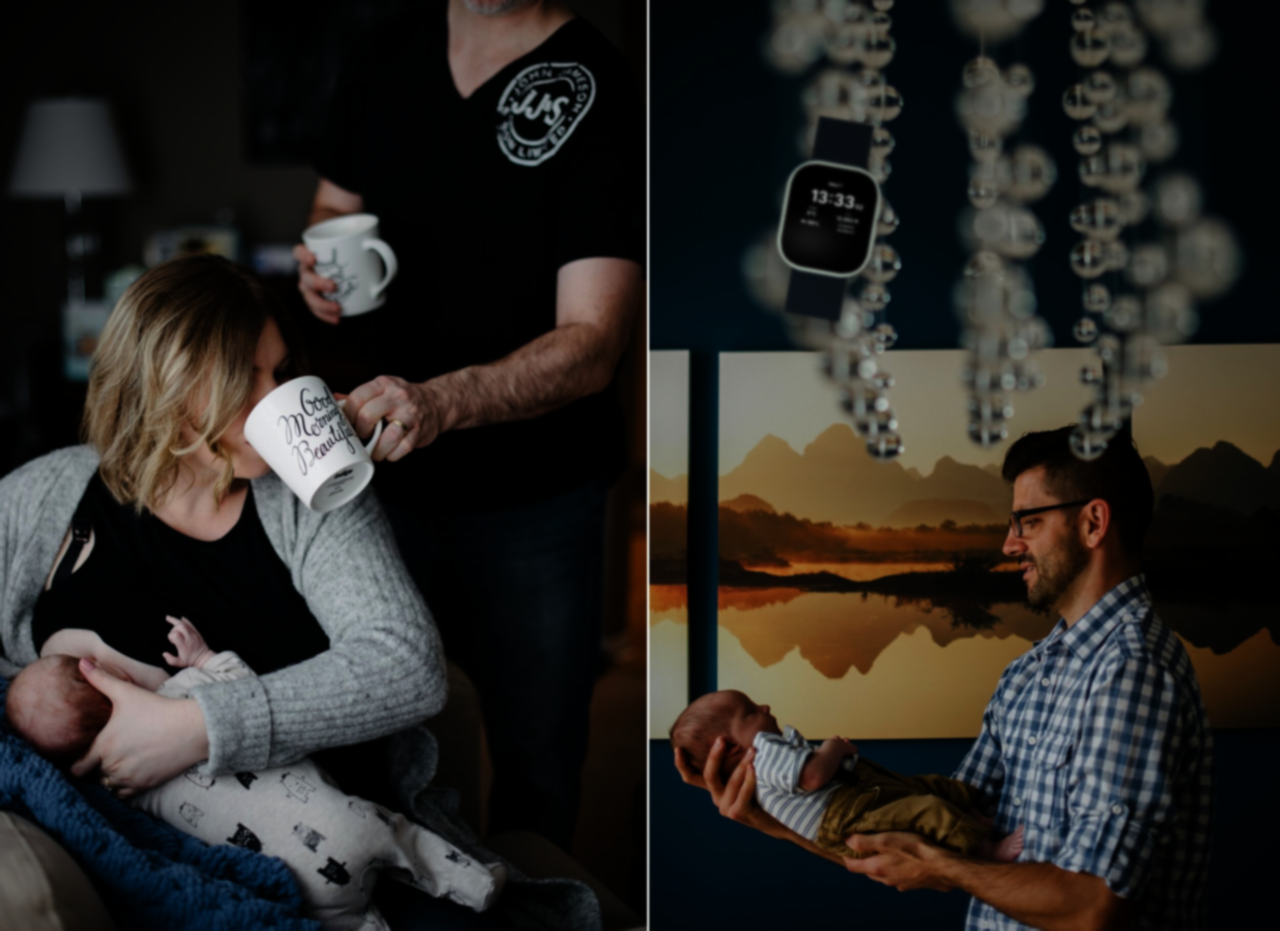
13:33
